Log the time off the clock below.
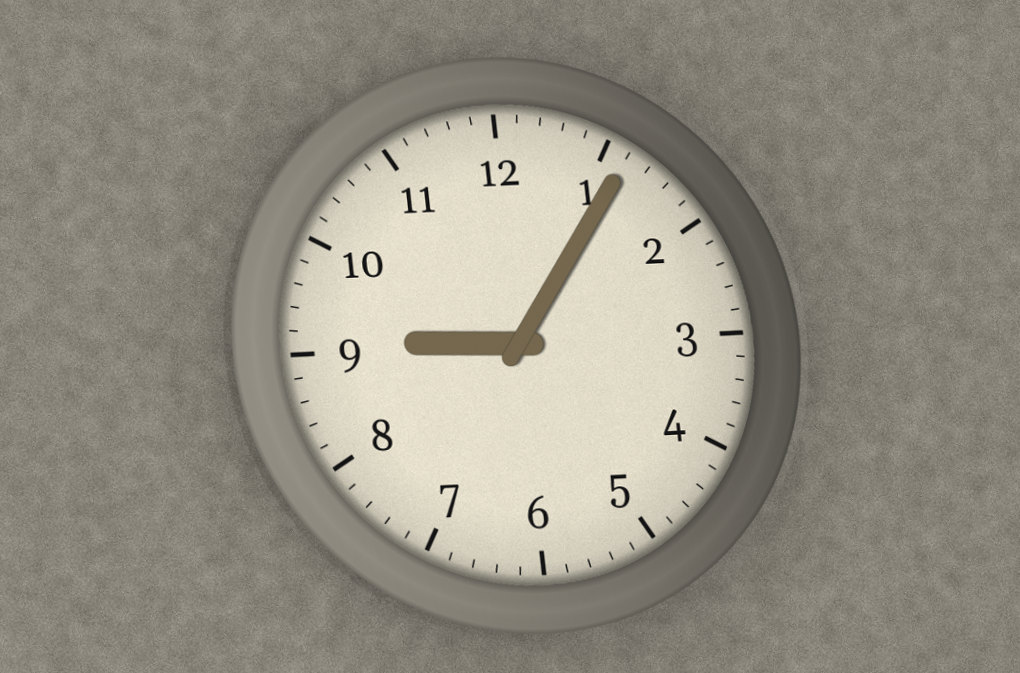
9:06
